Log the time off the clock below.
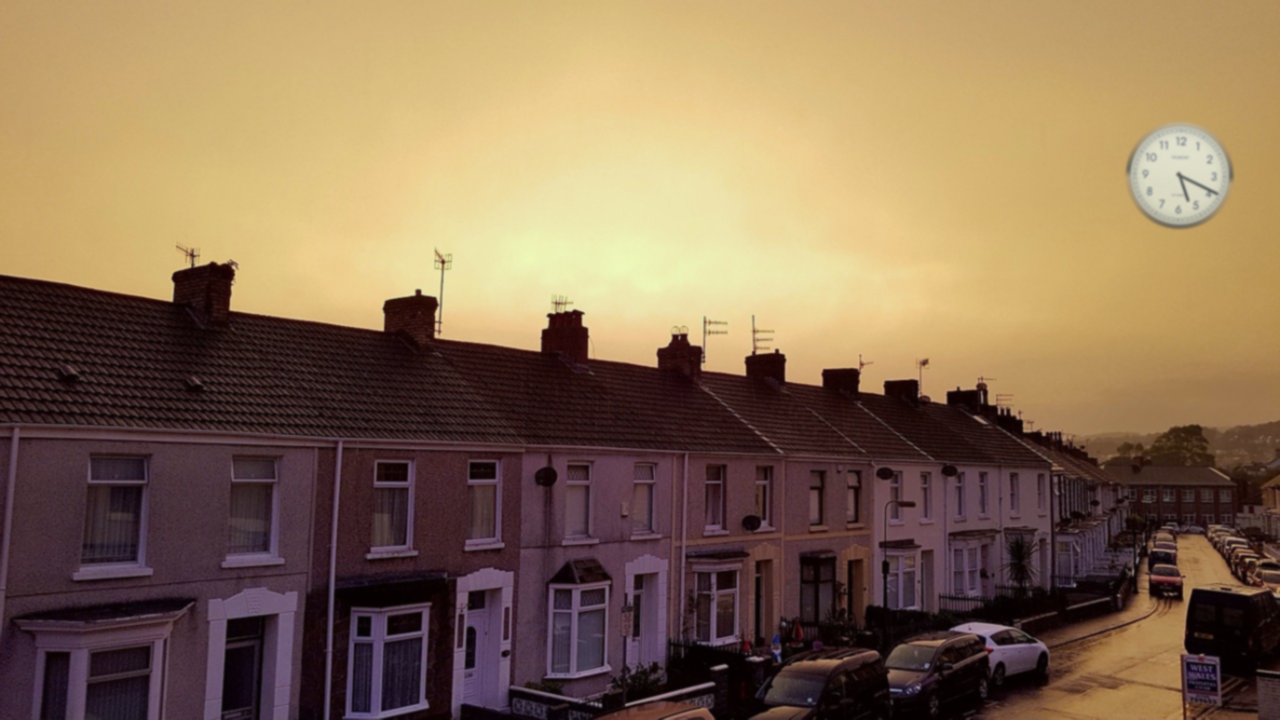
5:19
